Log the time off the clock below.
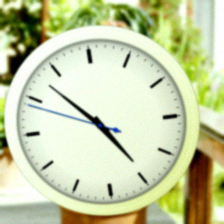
4:52:49
